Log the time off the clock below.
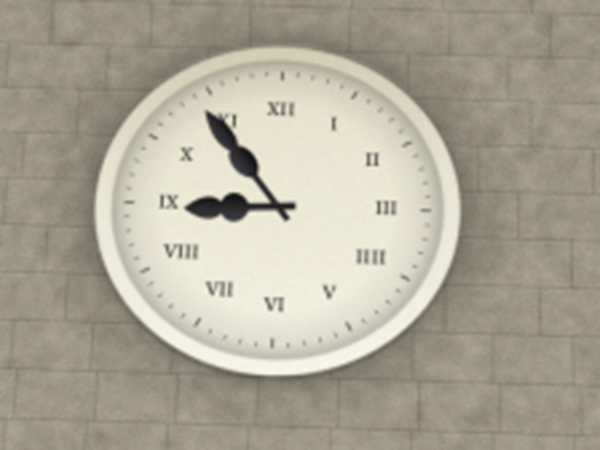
8:54
